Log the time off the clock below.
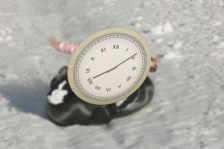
8:09
